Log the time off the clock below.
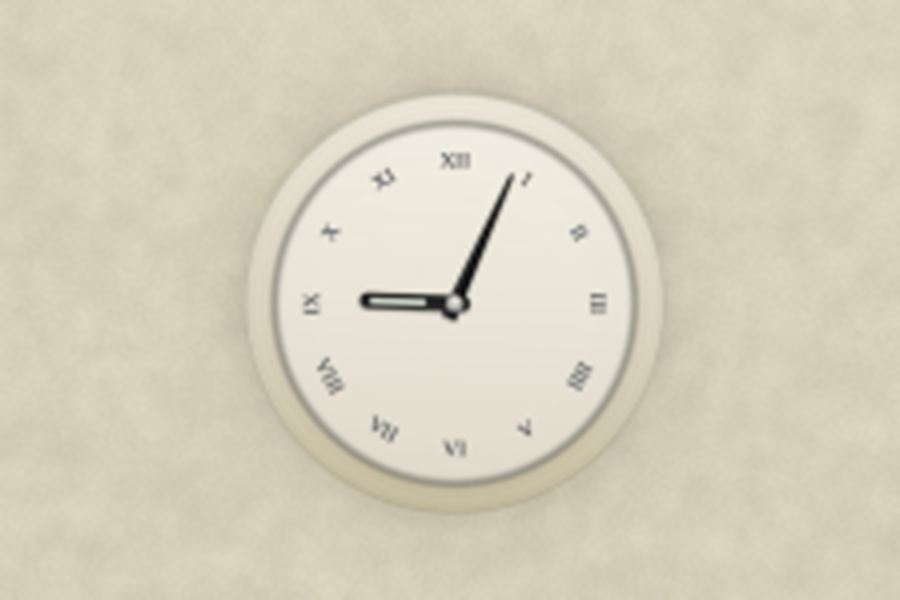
9:04
